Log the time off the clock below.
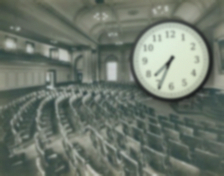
7:34
